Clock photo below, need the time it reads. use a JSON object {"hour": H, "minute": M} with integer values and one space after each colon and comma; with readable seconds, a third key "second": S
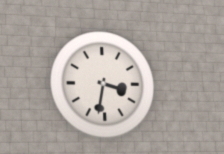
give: {"hour": 3, "minute": 32}
